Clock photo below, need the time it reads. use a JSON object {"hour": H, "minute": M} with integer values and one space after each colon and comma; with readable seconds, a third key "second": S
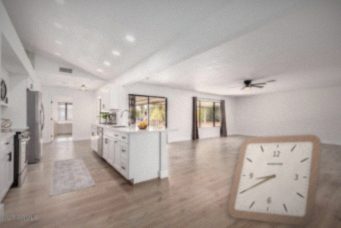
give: {"hour": 8, "minute": 40}
